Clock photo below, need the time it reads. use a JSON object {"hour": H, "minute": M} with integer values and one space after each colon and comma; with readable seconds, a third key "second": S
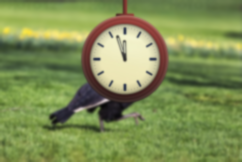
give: {"hour": 11, "minute": 57}
